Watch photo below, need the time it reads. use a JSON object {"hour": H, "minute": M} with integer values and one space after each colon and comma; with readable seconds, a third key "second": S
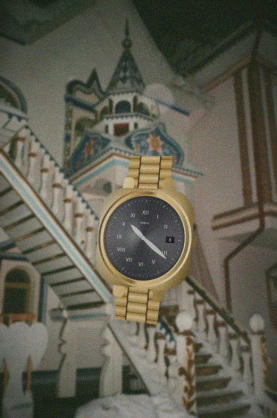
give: {"hour": 10, "minute": 21}
